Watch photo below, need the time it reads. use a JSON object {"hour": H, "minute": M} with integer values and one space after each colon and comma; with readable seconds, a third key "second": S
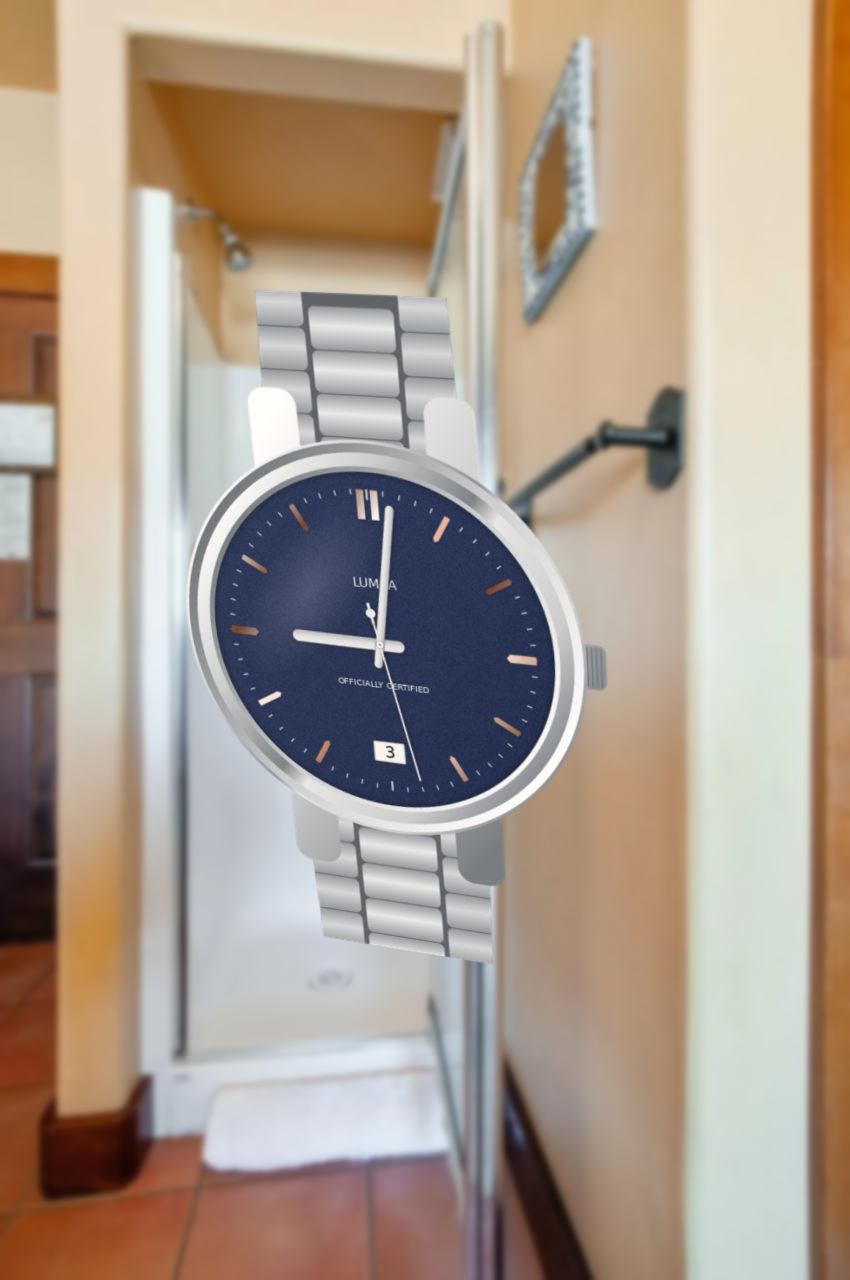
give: {"hour": 9, "minute": 1, "second": 28}
